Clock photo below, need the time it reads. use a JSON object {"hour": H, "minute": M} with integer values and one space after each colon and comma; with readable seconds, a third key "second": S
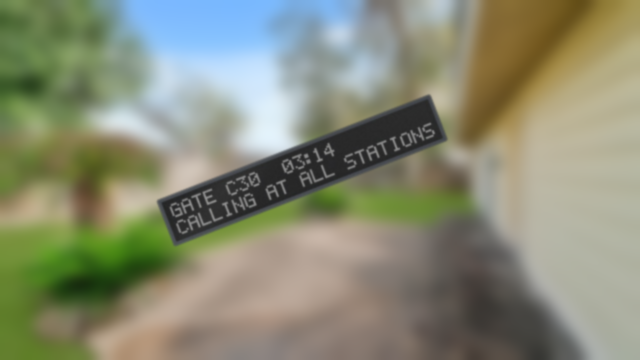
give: {"hour": 3, "minute": 14}
